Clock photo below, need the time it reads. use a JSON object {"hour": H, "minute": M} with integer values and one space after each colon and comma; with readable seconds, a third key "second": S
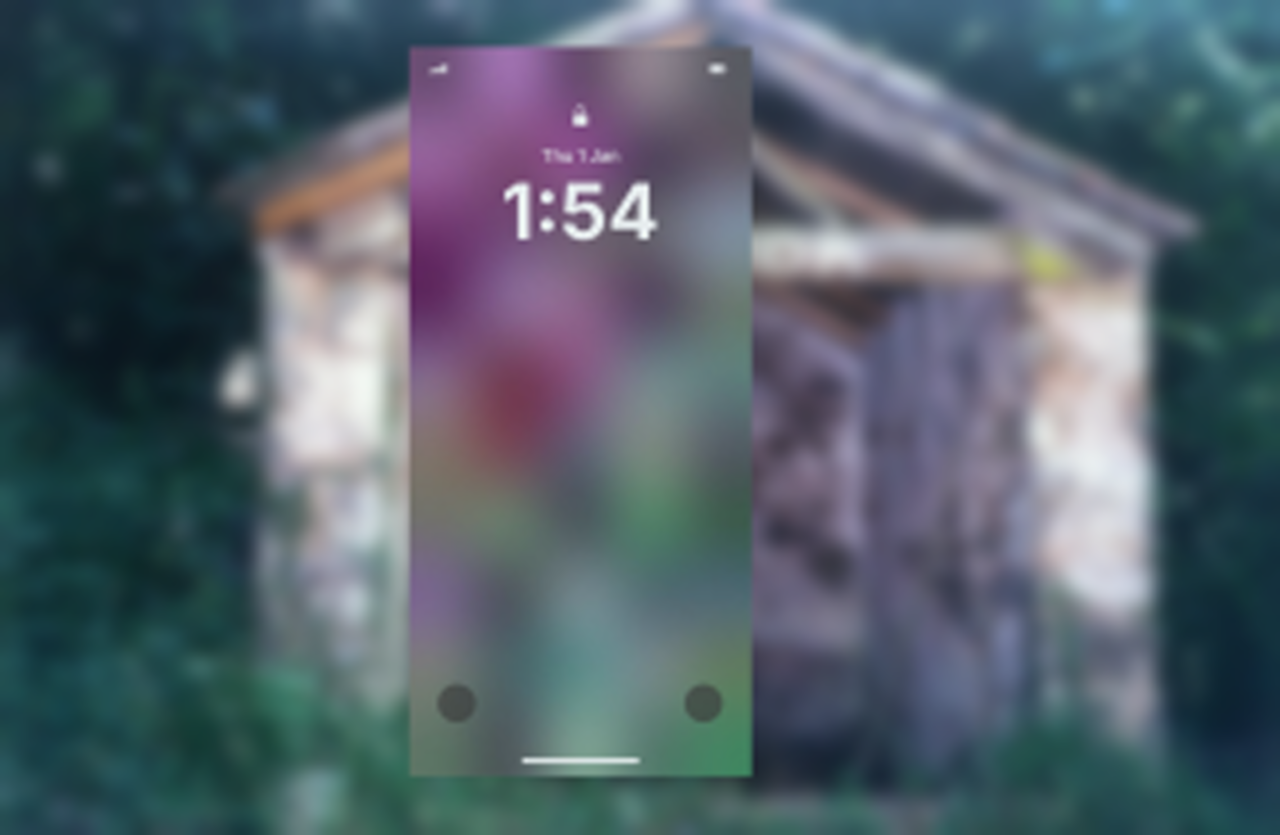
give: {"hour": 1, "minute": 54}
